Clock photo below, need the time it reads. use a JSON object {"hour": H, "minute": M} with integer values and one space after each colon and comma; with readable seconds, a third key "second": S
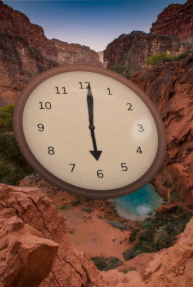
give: {"hour": 6, "minute": 1}
